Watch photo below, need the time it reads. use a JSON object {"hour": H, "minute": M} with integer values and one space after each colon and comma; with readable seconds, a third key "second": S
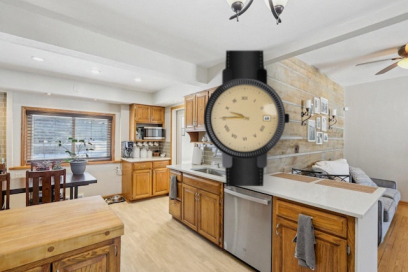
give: {"hour": 9, "minute": 45}
